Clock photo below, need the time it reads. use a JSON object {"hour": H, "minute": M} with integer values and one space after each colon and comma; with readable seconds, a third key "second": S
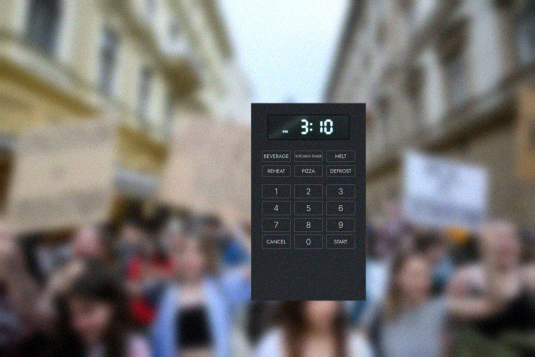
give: {"hour": 3, "minute": 10}
